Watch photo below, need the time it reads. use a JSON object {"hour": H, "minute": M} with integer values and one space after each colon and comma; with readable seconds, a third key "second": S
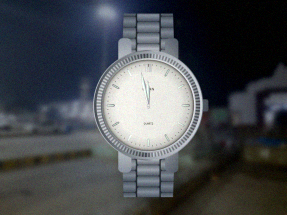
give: {"hour": 11, "minute": 58}
